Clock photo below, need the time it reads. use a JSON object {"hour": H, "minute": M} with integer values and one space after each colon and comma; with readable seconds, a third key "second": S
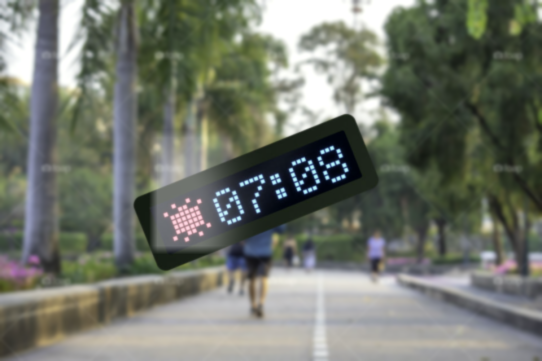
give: {"hour": 7, "minute": 8}
